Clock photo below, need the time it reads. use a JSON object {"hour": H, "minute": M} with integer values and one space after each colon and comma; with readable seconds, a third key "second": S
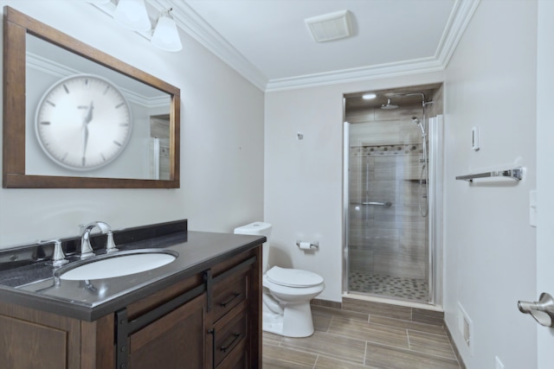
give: {"hour": 12, "minute": 30}
